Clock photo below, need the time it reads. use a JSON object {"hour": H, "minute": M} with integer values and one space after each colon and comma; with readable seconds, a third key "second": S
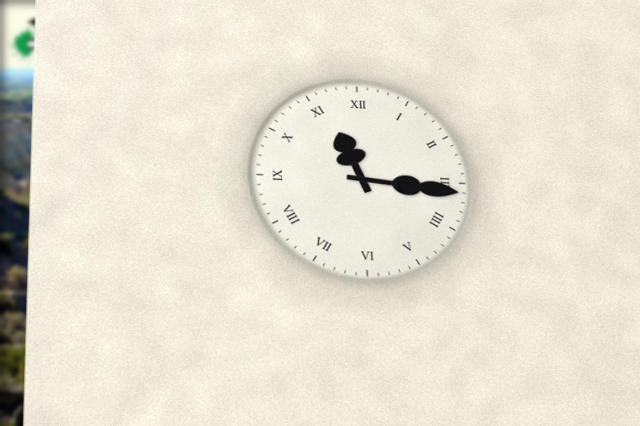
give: {"hour": 11, "minute": 16}
